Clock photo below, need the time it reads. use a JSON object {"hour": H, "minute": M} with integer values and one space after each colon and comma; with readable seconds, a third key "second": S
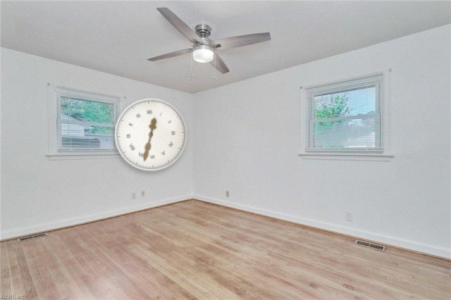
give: {"hour": 12, "minute": 33}
